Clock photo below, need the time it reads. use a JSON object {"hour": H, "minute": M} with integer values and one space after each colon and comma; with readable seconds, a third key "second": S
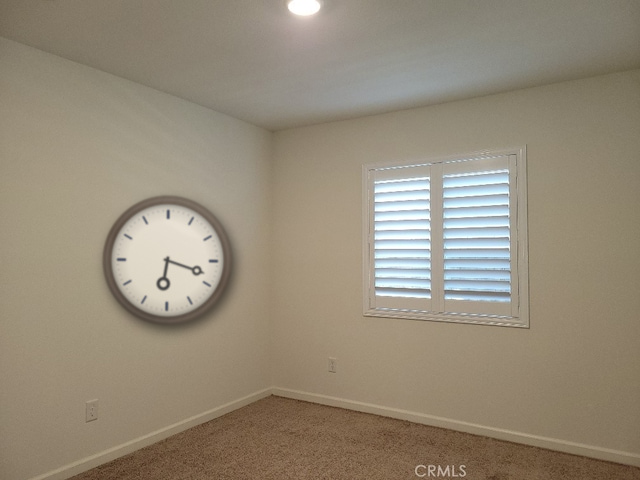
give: {"hour": 6, "minute": 18}
